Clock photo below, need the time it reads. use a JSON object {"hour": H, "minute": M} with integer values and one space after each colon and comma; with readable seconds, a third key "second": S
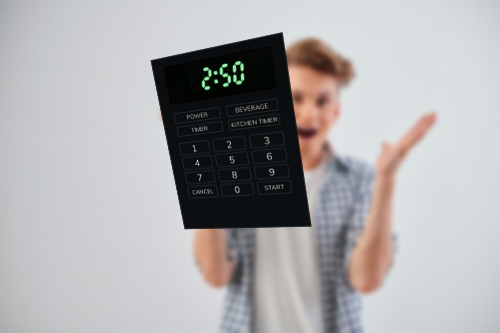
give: {"hour": 2, "minute": 50}
